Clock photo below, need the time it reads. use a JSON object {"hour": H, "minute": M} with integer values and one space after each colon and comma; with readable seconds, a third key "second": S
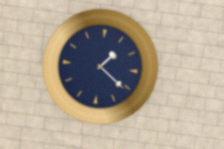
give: {"hour": 1, "minute": 21}
